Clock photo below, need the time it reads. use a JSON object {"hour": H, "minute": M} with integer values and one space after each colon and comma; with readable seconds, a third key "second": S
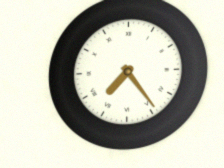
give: {"hour": 7, "minute": 24}
